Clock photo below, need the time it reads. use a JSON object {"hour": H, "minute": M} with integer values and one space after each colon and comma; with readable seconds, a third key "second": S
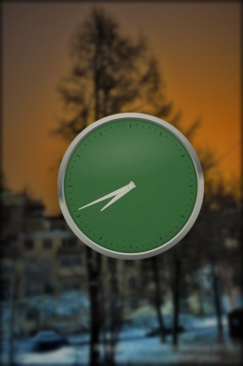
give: {"hour": 7, "minute": 41}
